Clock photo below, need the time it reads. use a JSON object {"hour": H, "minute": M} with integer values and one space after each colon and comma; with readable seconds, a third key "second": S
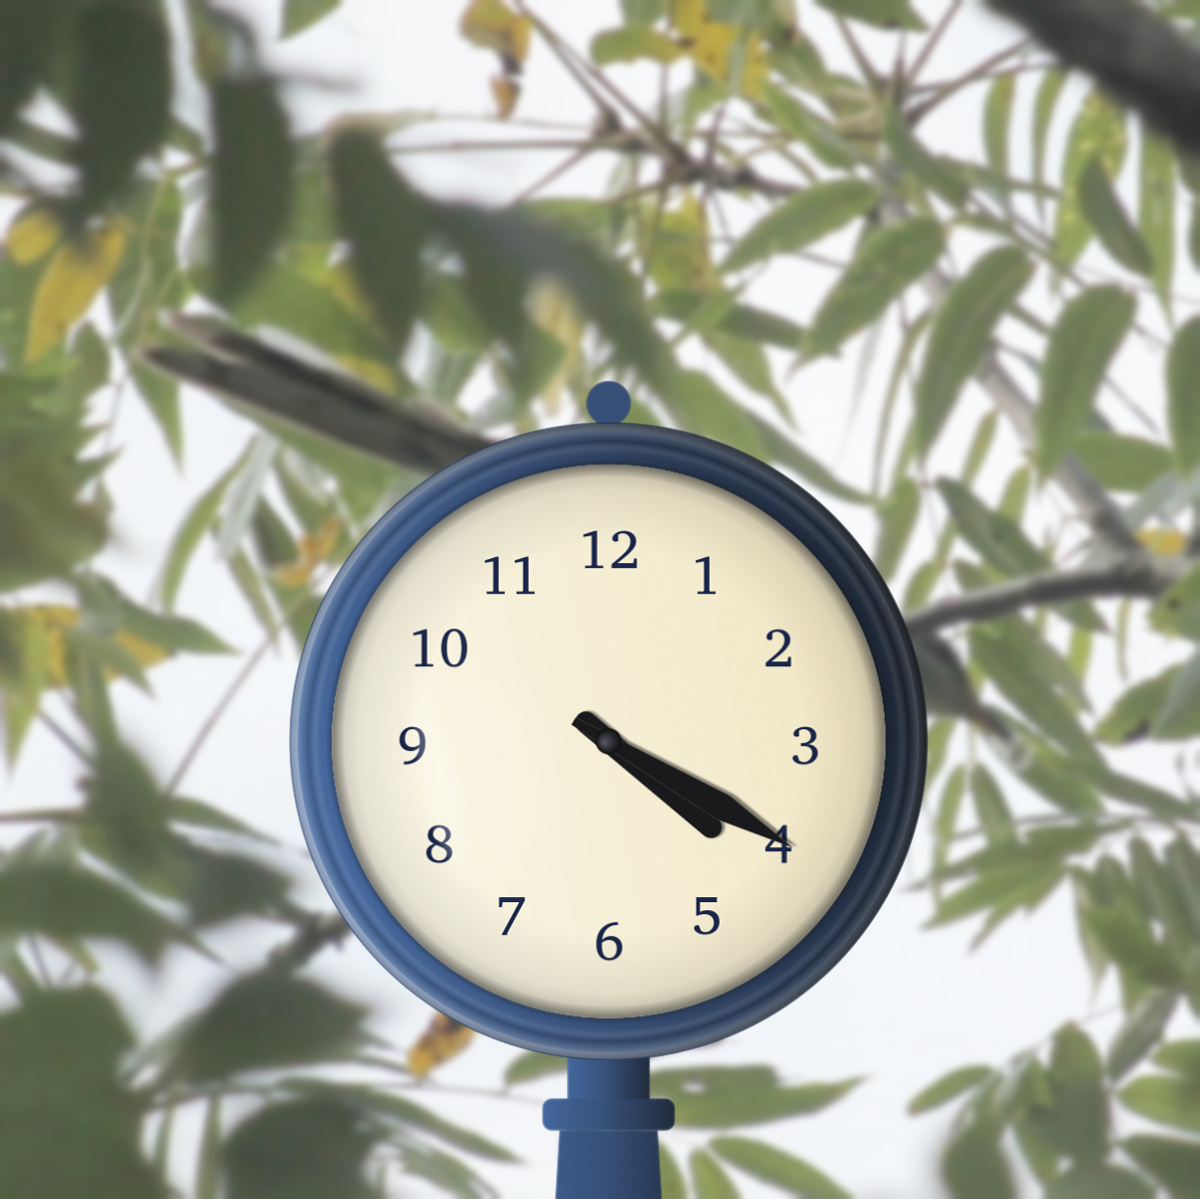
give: {"hour": 4, "minute": 20}
